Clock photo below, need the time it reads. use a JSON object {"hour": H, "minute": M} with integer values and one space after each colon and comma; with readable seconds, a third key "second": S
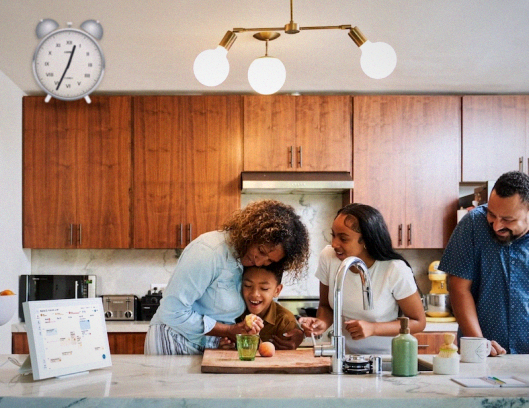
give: {"hour": 12, "minute": 34}
